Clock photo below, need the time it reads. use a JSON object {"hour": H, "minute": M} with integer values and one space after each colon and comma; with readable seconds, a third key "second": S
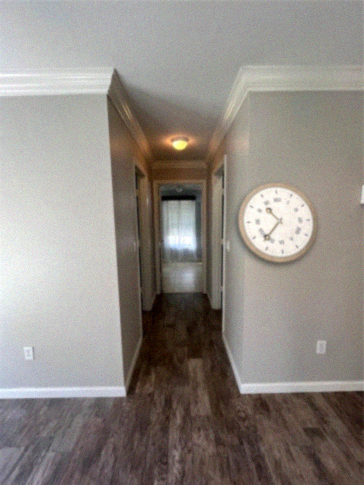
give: {"hour": 10, "minute": 37}
